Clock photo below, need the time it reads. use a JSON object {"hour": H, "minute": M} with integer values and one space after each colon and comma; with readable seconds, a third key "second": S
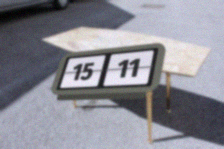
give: {"hour": 15, "minute": 11}
